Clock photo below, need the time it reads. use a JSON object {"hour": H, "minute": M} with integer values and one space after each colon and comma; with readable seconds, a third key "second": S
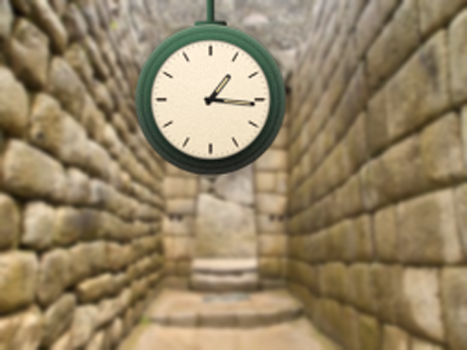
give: {"hour": 1, "minute": 16}
